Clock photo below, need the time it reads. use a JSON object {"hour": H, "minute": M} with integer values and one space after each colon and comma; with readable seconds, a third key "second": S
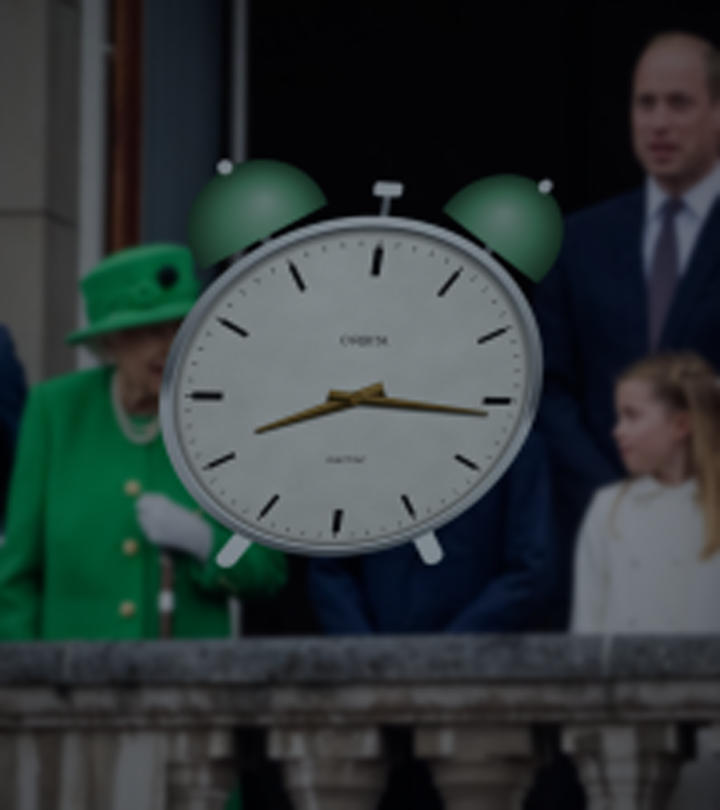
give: {"hour": 8, "minute": 16}
